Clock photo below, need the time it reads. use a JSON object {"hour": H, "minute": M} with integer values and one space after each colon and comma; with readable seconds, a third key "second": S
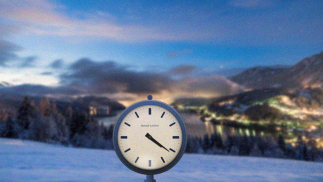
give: {"hour": 4, "minute": 21}
